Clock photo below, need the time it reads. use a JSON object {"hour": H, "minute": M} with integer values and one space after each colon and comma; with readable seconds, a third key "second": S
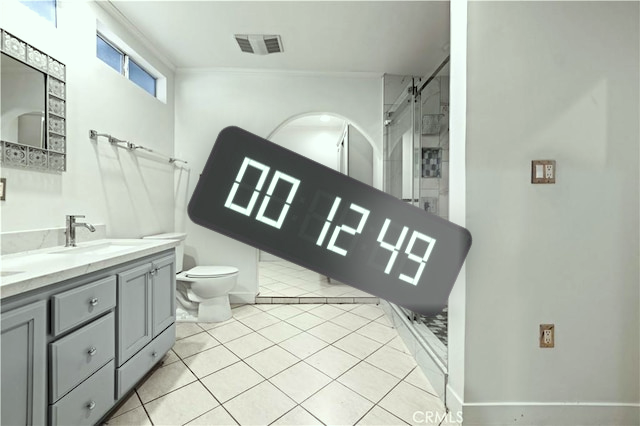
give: {"hour": 0, "minute": 12, "second": 49}
